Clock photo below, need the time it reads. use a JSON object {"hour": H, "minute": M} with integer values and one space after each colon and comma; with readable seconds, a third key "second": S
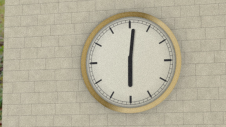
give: {"hour": 6, "minute": 1}
